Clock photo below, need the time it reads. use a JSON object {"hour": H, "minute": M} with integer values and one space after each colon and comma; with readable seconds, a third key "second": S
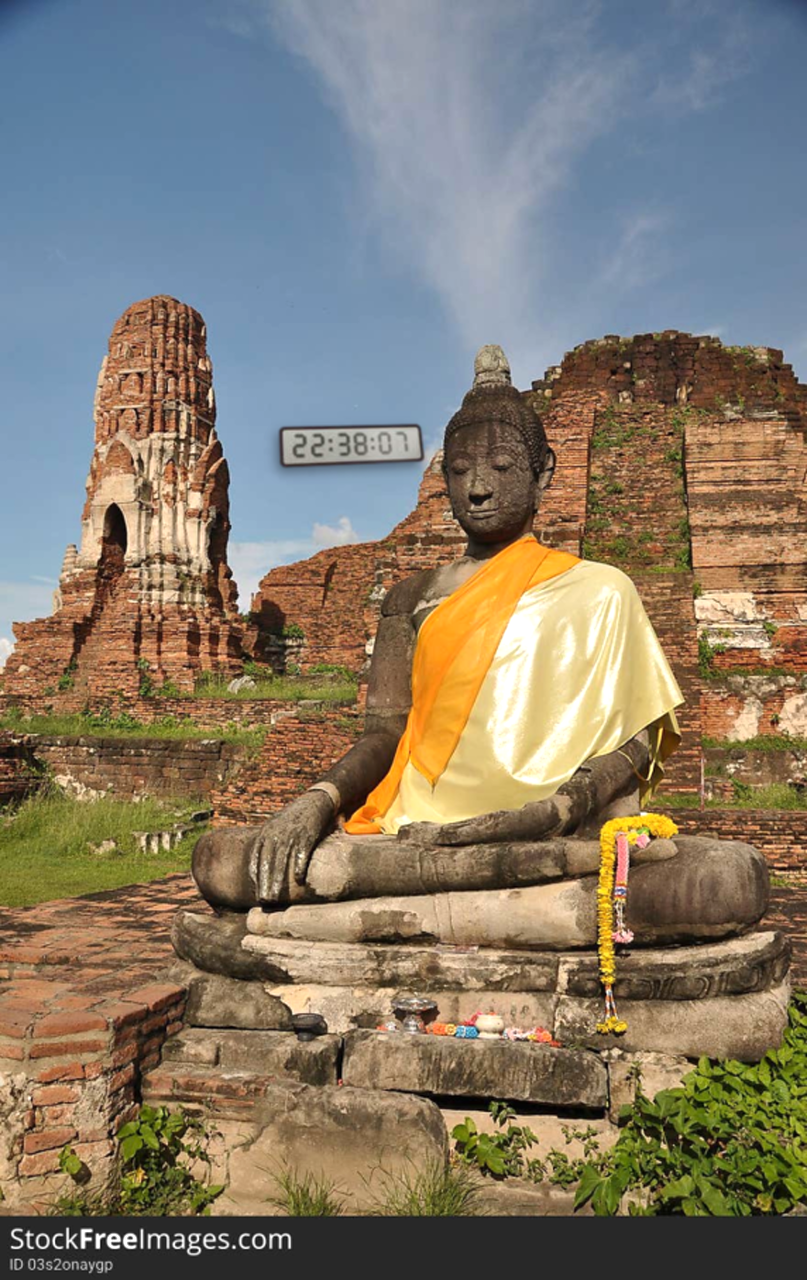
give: {"hour": 22, "minute": 38, "second": 7}
